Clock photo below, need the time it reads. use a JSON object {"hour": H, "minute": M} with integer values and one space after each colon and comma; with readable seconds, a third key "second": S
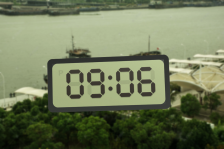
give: {"hour": 9, "minute": 6}
